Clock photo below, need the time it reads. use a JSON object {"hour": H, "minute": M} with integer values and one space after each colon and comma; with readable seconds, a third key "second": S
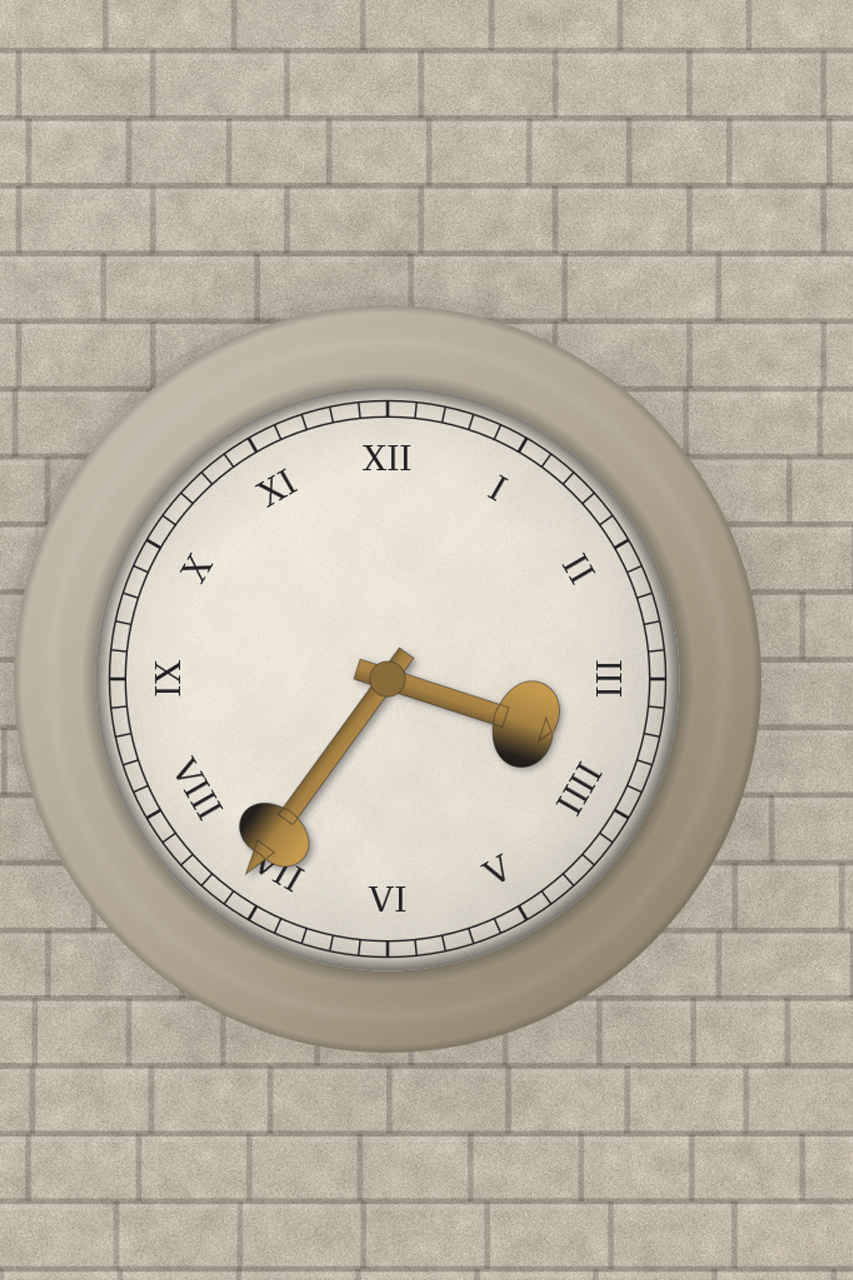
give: {"hour": 3, "minute": 36}
